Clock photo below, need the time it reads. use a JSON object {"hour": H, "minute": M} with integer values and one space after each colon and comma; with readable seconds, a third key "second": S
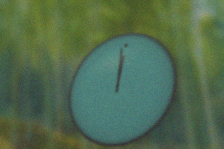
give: {"hour": 11, "minute": 59}
